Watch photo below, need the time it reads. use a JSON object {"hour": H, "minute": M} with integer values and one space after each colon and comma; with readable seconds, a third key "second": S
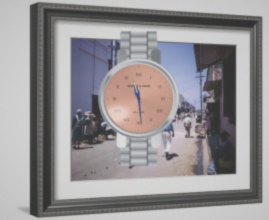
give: {"hour": 11, "minute": 29}
